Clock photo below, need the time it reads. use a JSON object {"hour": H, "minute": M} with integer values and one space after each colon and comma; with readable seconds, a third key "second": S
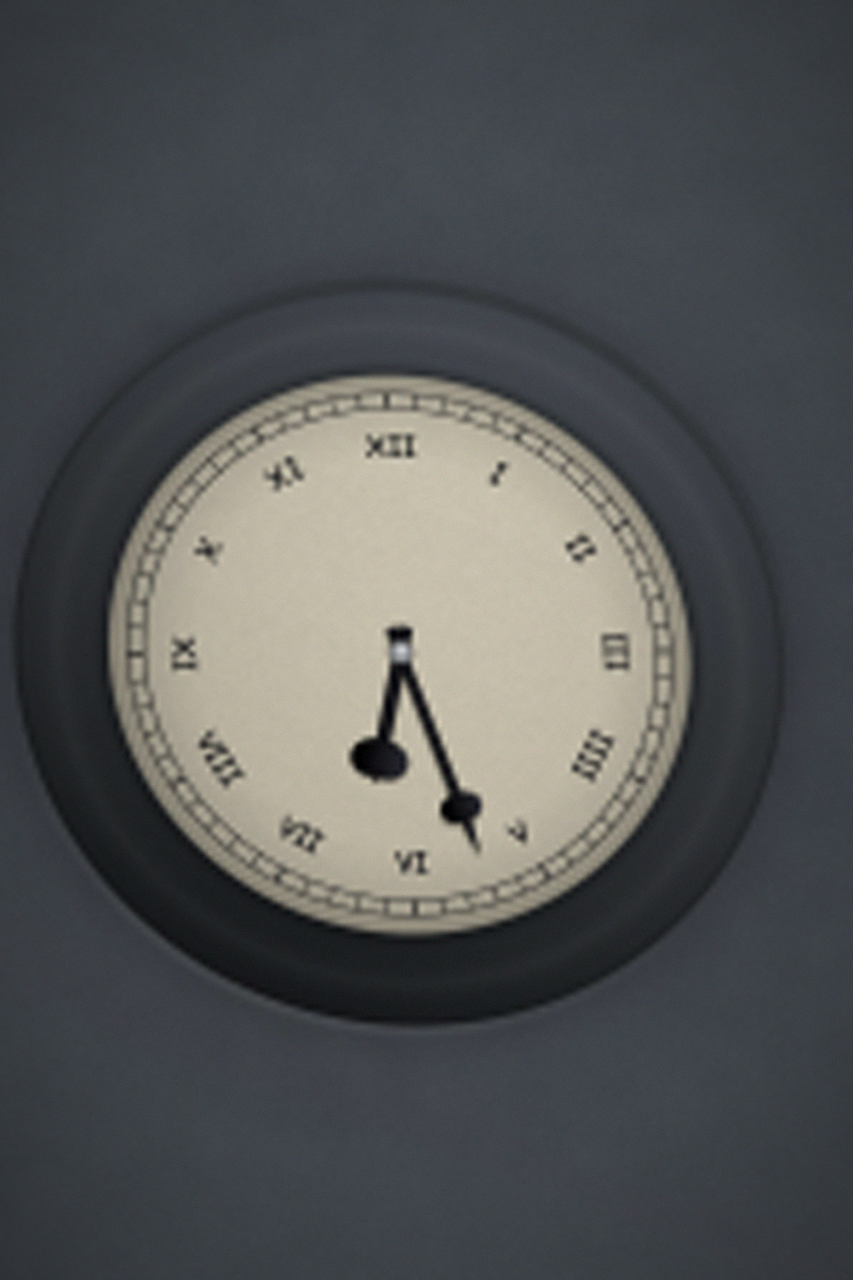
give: {"hour": 6, "minute": 27}
